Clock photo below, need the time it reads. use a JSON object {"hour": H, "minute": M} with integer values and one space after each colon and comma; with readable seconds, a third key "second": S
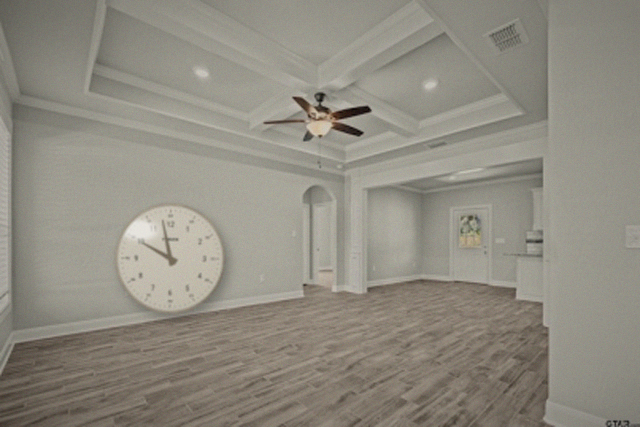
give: {"hour": 9, "minute": 58}
